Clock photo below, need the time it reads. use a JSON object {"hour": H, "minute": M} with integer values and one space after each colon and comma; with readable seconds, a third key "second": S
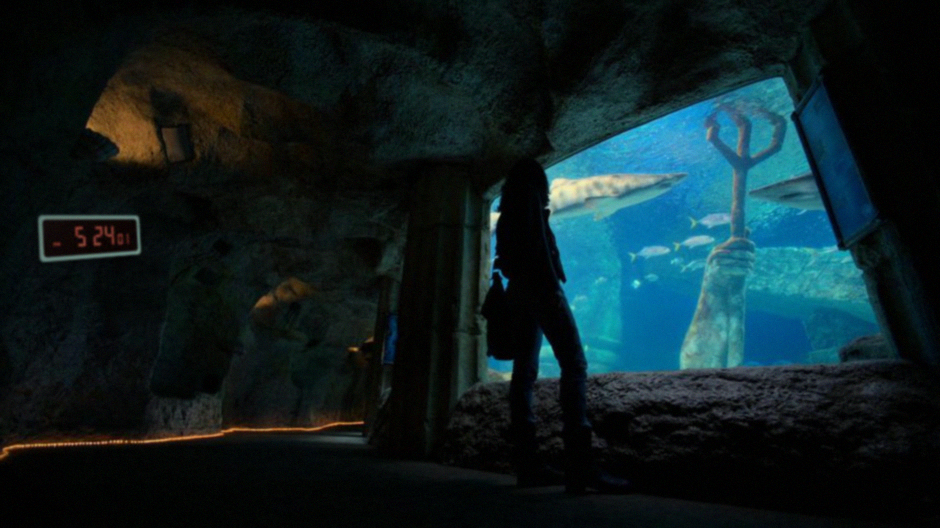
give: {"hour": 5, "minute": 24}
